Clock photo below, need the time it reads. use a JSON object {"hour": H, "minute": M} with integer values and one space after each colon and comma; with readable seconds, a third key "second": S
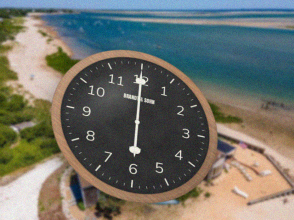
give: {"hour": 6, "minute": 0}
